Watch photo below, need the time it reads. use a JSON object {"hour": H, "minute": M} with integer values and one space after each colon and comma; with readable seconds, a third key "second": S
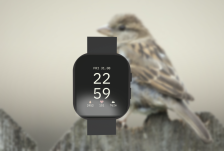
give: {"hour": 22, "minute": 59}
